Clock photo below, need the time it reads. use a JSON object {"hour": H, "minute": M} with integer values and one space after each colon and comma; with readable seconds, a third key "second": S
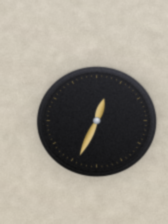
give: {"hour": 12, "minute": 34}
